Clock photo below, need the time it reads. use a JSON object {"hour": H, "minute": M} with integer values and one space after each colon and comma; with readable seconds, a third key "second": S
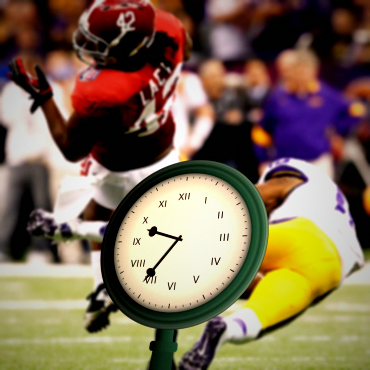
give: {"hour": 9, "minute": 36}
